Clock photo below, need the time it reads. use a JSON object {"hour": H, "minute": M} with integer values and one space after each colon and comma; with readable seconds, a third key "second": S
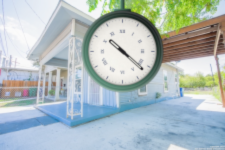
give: {"hour": 10, "minute": 22}
